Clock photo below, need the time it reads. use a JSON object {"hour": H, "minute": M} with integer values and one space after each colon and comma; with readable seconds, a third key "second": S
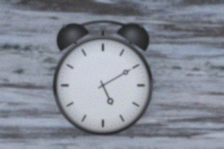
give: {"hour": 5, "minute": 10}
